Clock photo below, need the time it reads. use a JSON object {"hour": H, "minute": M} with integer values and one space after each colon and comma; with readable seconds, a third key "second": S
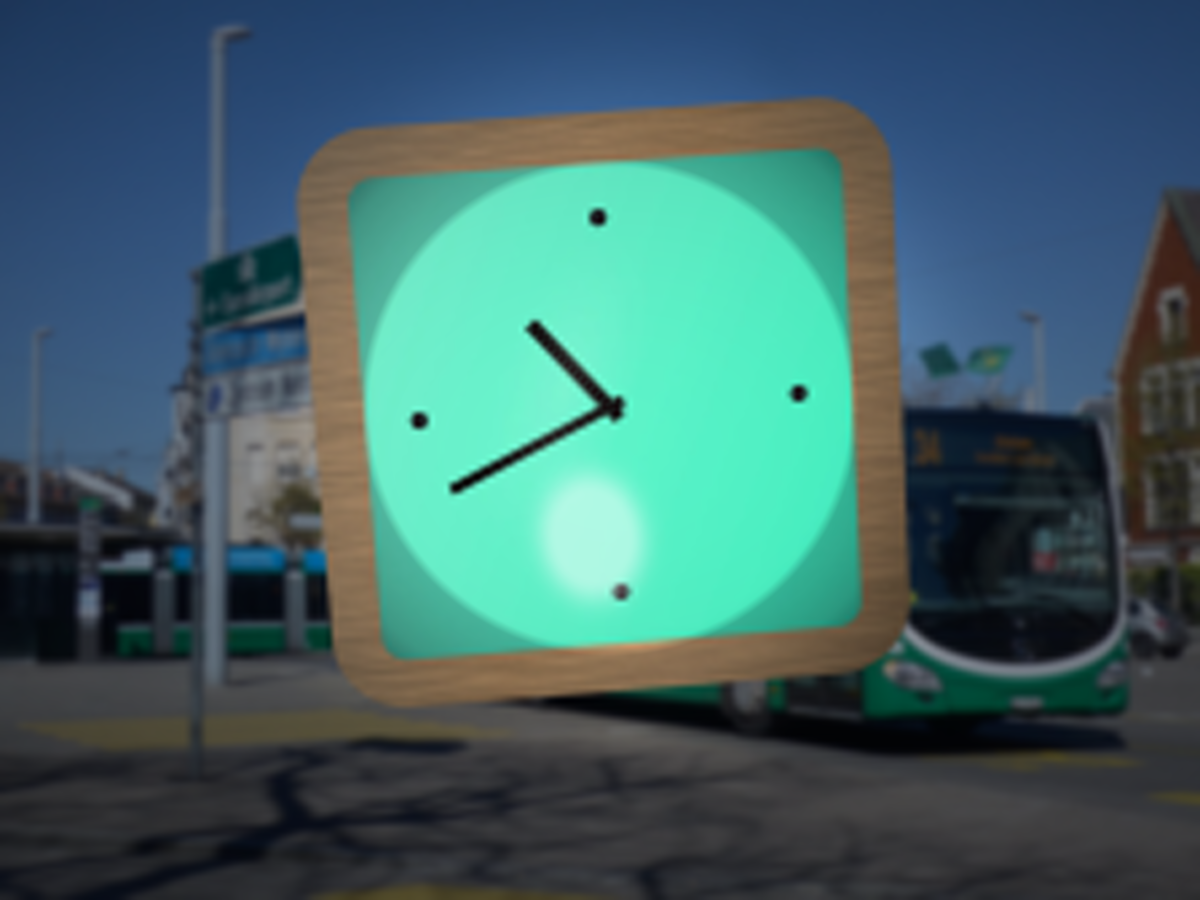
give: {"hour": 10, "minute": 41}
